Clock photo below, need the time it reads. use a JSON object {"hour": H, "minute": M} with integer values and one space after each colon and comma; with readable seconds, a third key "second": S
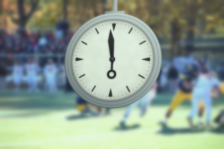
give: {"hour": 5, "minute": 59}
